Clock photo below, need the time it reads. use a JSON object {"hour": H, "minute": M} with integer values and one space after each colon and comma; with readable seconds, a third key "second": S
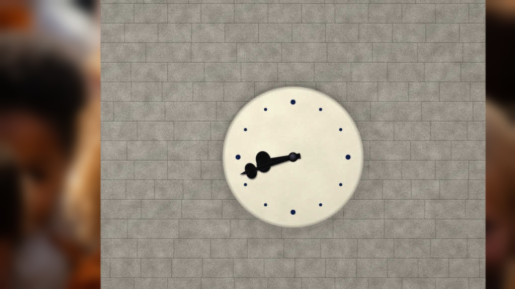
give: {"hour": 8, "minute": 42}
